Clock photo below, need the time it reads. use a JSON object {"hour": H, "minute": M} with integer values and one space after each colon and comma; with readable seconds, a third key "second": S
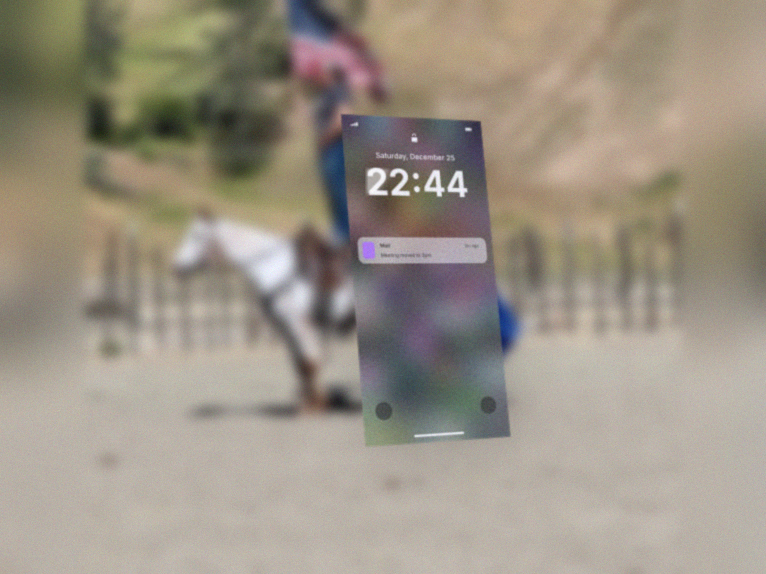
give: {"hour": 22, "minute": 44}
